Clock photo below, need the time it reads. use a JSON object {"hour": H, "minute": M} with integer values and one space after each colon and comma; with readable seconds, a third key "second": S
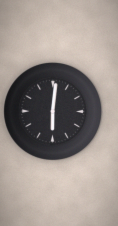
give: {"hour": 6, "minute": 1}
